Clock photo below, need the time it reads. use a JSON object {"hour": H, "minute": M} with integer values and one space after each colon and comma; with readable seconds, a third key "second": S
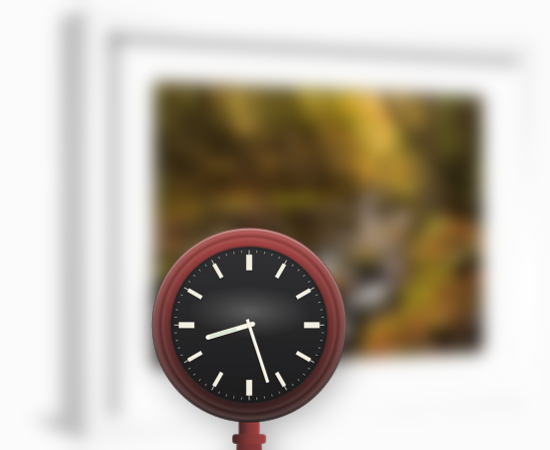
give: {"hour": 8, "minute": 27}
